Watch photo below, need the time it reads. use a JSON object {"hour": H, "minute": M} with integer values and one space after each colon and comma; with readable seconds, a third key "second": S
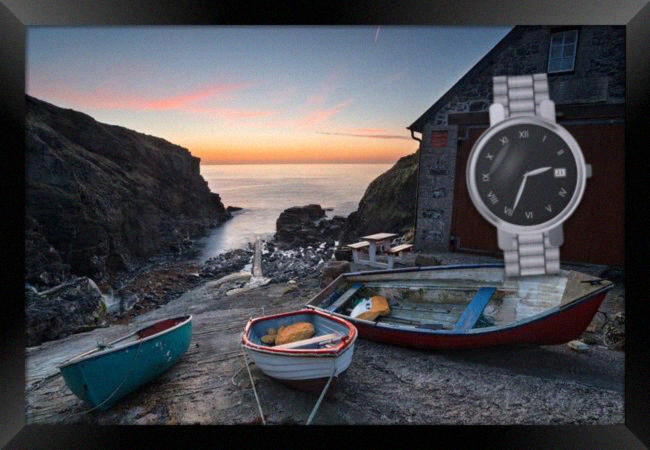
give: {"hour": 2, "minute": 34}
